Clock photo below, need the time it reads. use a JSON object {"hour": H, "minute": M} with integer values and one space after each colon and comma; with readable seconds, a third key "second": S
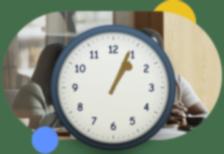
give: {"hour": 1, "minute": 4}
